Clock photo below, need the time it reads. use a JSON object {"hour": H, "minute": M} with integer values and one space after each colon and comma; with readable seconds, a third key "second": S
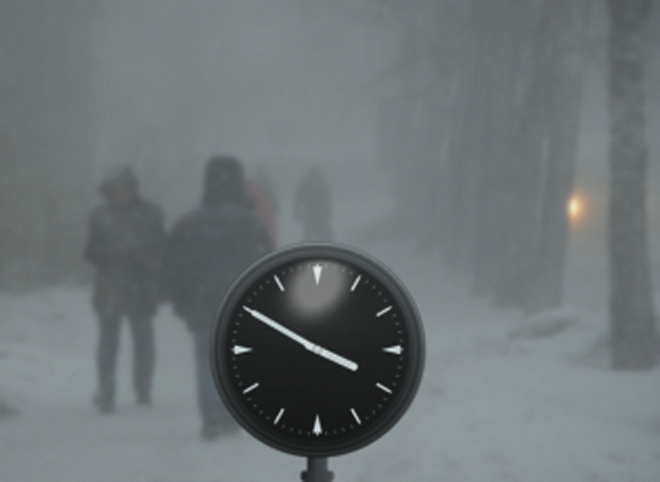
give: {"hour": 3, "minute": 50}
